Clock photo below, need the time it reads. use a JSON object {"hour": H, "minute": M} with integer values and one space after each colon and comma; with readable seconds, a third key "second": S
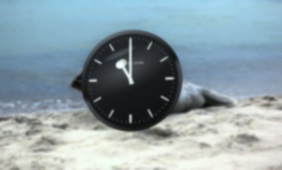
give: {"hour": 11, "minute": 0}
